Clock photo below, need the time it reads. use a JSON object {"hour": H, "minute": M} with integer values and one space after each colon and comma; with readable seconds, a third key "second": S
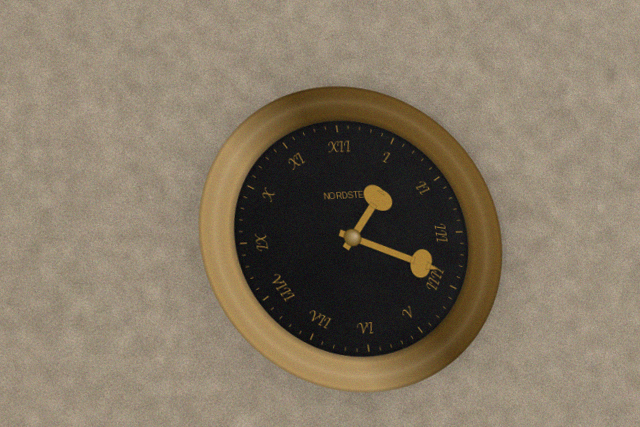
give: {"hour": 1, "minute": 19}
